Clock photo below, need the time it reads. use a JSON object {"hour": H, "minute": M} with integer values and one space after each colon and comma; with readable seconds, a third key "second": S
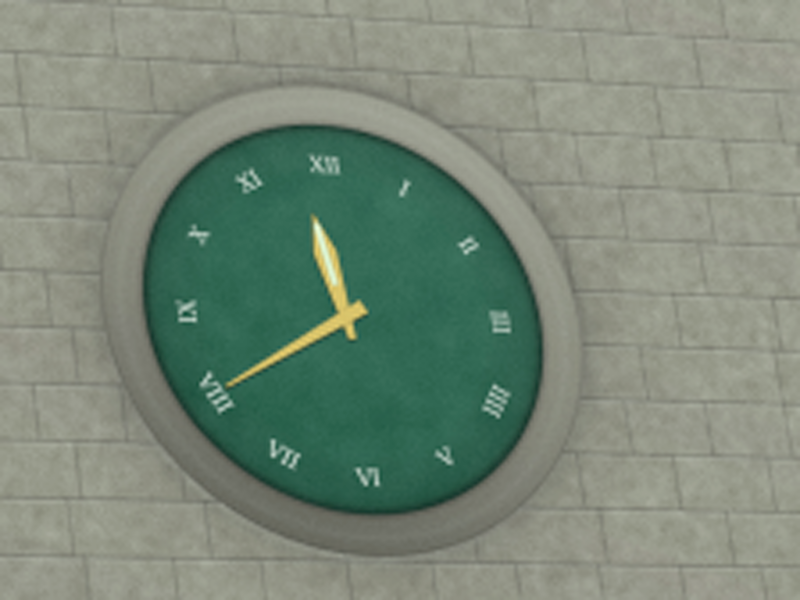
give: {"hour": 11, "minute": 40}
